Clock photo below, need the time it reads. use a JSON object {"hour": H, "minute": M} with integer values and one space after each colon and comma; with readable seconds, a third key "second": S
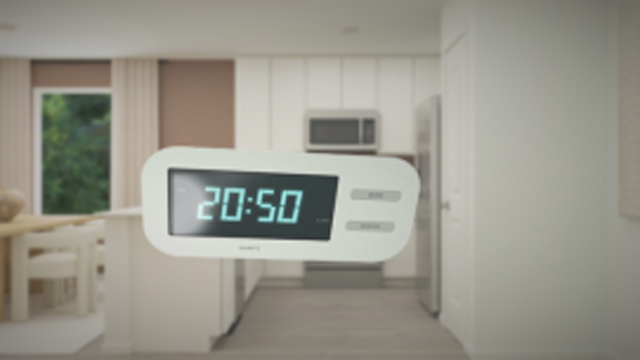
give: {"hour": 20, "minute": 50}
